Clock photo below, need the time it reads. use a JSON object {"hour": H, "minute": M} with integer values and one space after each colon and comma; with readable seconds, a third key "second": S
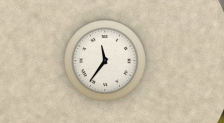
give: {"hour": 11, "minute": 36}
